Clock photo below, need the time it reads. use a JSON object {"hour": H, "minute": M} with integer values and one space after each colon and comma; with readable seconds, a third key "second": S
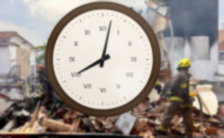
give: {"hour": 8, "minute": 2}
